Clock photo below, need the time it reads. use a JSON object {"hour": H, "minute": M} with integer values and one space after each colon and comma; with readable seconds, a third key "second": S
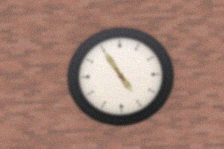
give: {"hour": 4, "minute": 55}
